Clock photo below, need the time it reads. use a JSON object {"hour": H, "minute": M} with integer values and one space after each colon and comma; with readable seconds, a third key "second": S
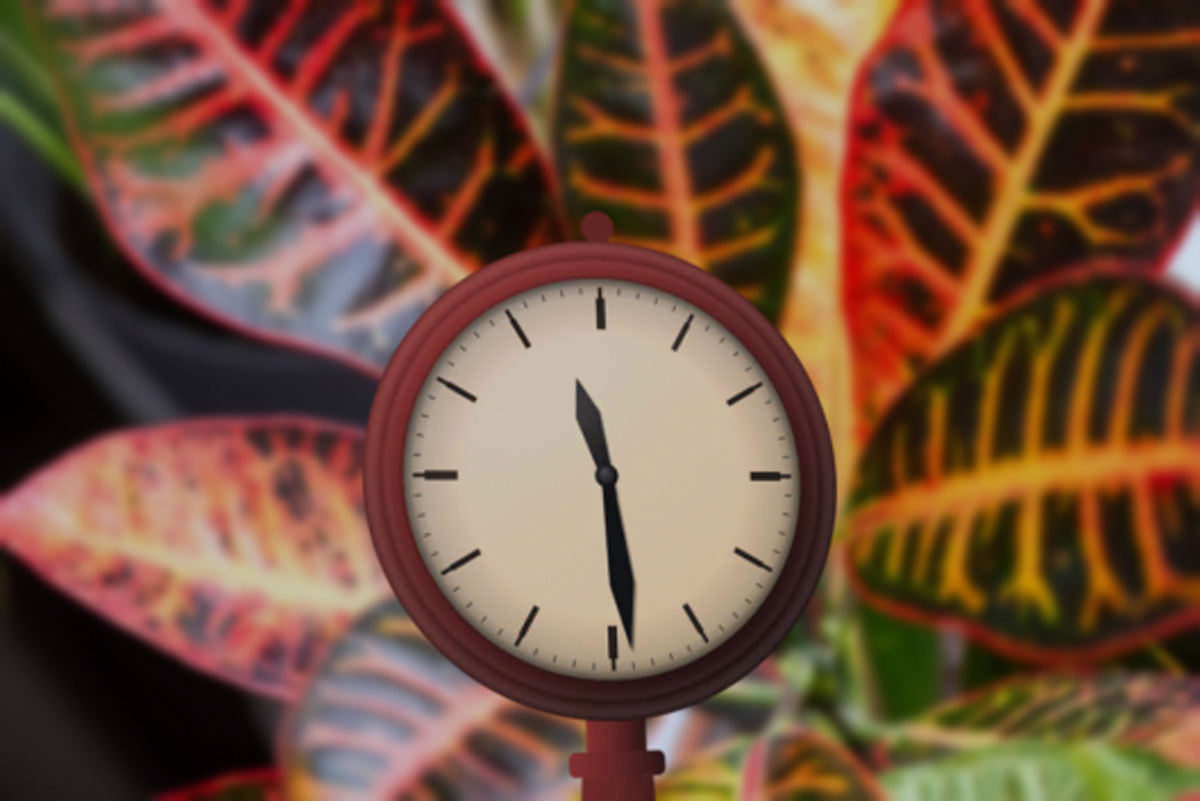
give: {"hour": 11, "minute": 29}
